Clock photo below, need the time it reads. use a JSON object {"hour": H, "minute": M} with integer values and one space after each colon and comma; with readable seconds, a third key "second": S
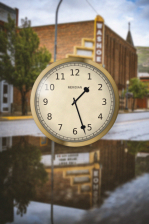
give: {"hour": 1, "minute": 27}
